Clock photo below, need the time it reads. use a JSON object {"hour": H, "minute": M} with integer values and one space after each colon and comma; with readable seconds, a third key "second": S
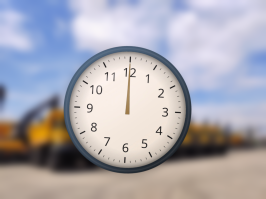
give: {"hour": 12, "minute": 0}
